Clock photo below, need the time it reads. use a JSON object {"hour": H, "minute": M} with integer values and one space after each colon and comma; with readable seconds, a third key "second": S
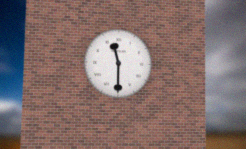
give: {"hour": 11, "minute": 30}
